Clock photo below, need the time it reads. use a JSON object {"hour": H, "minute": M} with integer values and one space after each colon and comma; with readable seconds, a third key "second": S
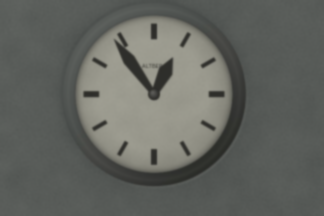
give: {"hour": 12, "minute": 54}
